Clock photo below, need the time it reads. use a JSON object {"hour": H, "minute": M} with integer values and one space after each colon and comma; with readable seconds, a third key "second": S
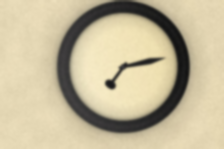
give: {"hour": 7, "minute": 13}
